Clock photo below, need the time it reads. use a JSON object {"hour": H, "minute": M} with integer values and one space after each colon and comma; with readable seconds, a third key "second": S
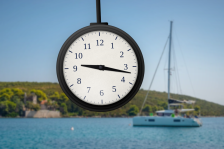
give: {"hour": 9, "minute": 17}
